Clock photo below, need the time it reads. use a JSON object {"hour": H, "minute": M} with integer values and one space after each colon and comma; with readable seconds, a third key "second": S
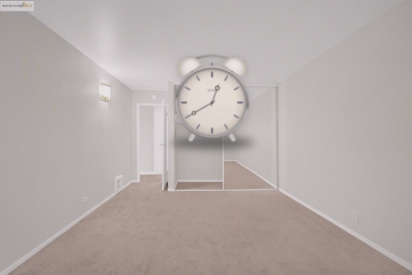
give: {"hour": 12, "minute": 40}
